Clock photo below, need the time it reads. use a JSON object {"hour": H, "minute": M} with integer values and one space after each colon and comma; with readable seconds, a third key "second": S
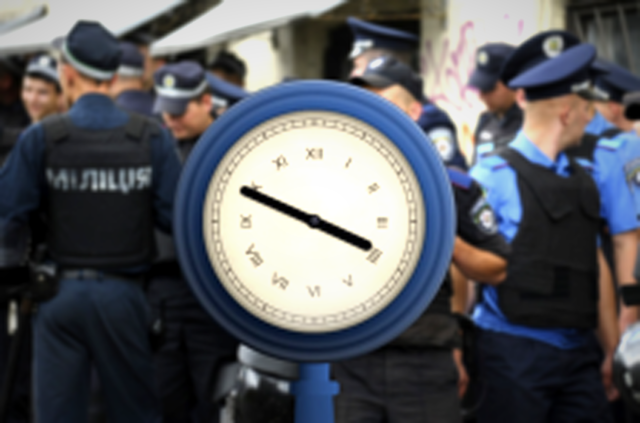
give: {"hour": 3, "minute": 49}
